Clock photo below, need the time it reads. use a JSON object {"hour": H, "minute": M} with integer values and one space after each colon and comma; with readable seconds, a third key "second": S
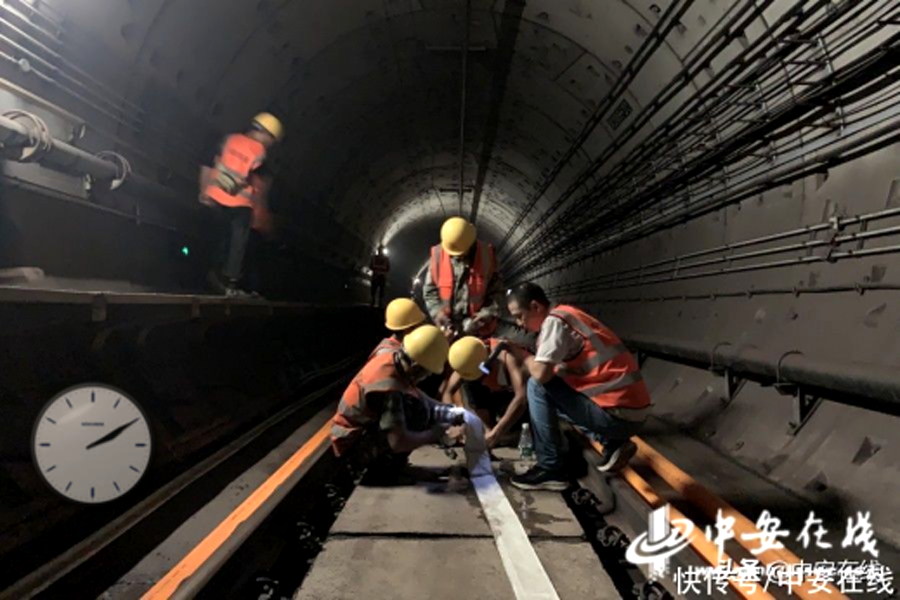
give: {"hour": 2, "minute": 10}
